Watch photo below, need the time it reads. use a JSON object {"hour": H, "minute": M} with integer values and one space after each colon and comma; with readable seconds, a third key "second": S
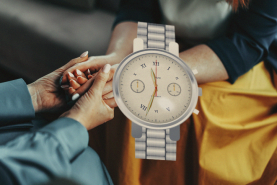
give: {"hour": 11, "minute": 33}
